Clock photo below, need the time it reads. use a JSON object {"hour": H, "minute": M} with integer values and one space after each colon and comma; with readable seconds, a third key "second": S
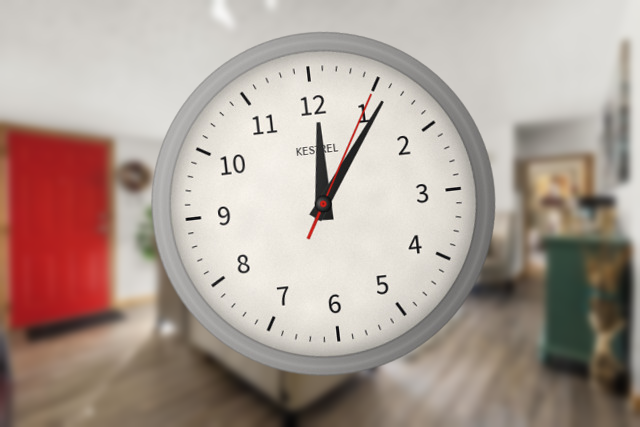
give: {"hour": 12, "minute": 6, "second": 5}
